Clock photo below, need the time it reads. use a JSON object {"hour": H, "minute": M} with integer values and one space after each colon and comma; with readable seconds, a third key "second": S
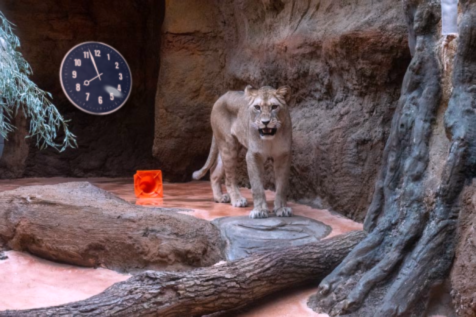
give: {"hour": 7, "minute": 57}
